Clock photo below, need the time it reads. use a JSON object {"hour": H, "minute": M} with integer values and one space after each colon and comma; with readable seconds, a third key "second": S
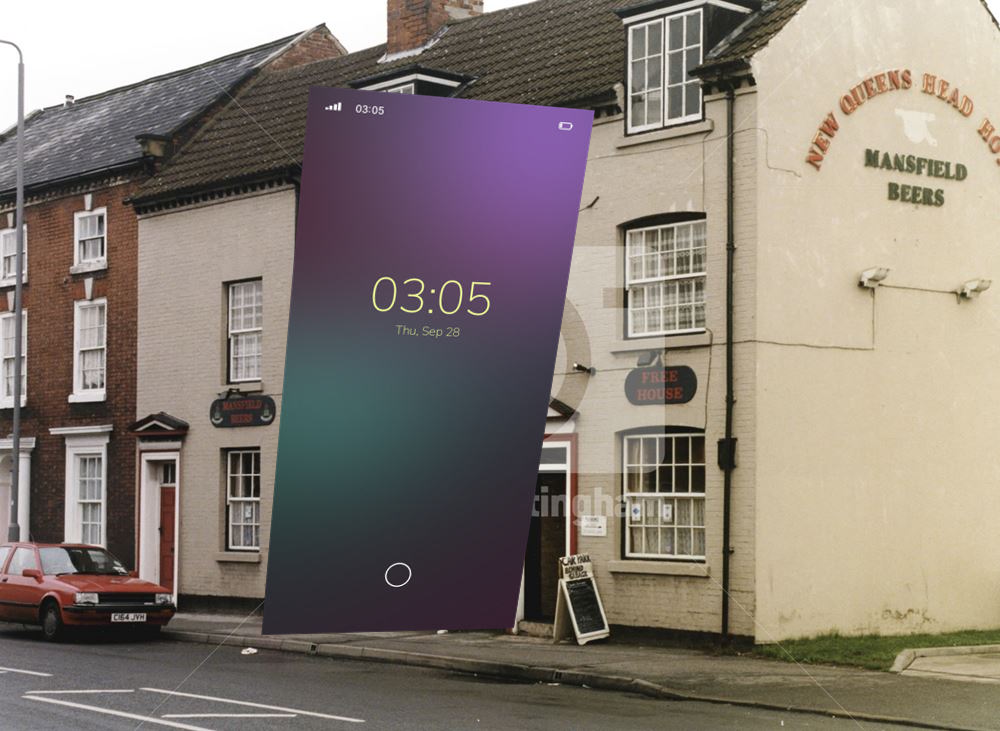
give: {"hour": 3, "minute": 5}
